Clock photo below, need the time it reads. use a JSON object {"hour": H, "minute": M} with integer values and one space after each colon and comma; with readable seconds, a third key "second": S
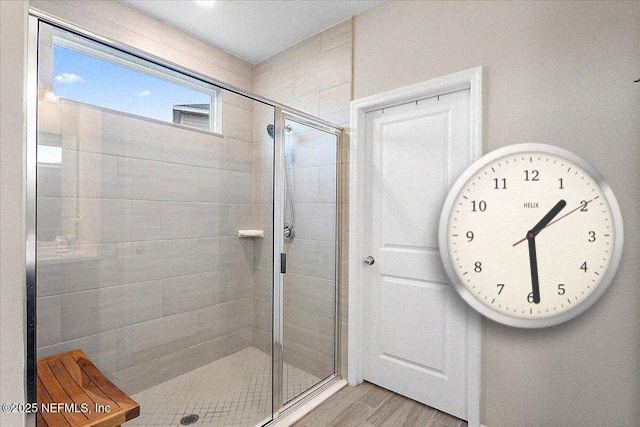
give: {"hour": 1, "minute": 29, "second": 10}
